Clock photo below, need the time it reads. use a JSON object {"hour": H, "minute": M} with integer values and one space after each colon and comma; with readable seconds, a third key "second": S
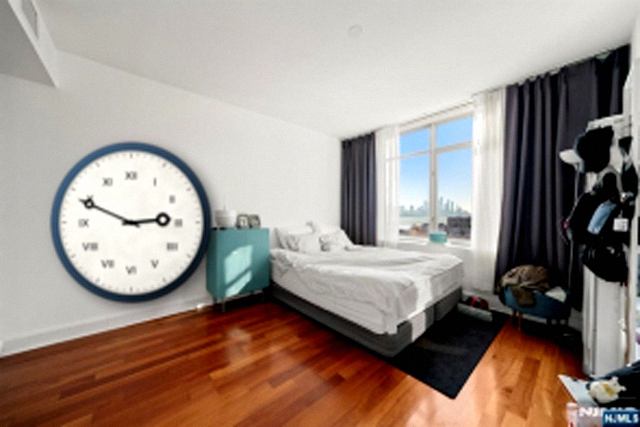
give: {"hour": 2, "minute": 49}
